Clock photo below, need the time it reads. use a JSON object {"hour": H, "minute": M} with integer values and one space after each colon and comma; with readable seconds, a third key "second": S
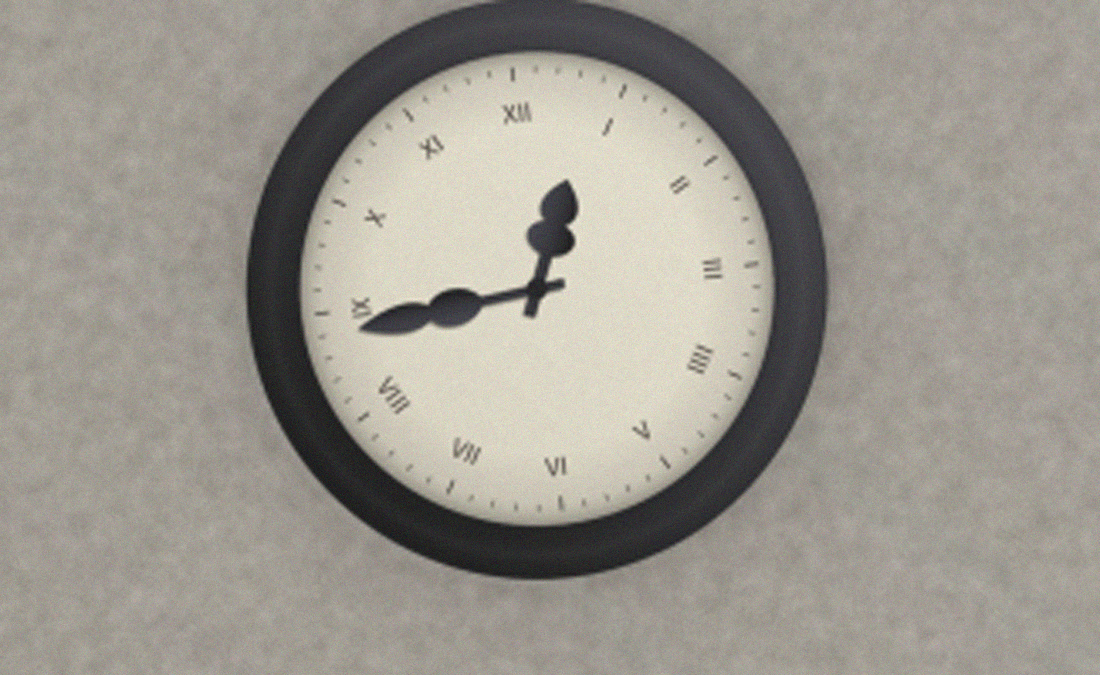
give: {"hour": 12, "minute": 44}
